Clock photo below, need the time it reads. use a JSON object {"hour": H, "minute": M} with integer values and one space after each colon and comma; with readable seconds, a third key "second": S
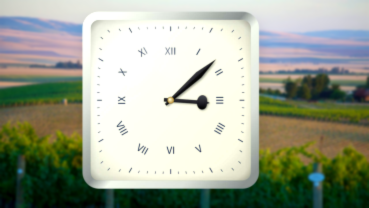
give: {"hour": 3, "minute": 8}
